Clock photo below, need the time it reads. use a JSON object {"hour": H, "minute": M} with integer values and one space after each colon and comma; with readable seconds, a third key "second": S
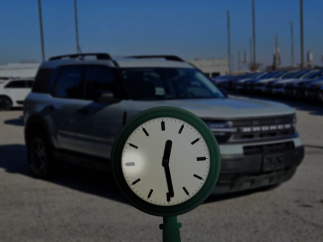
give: {"hour": 12, "minute": 29}
